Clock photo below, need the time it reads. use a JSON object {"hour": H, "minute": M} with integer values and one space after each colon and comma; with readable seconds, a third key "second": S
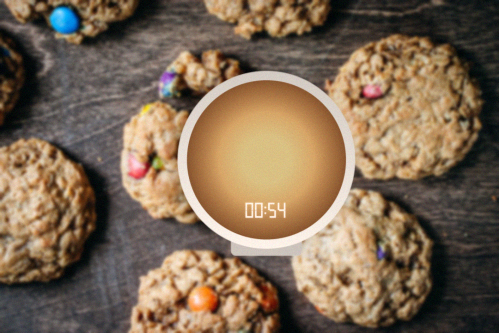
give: {"hour": 0, "minute": 54}
